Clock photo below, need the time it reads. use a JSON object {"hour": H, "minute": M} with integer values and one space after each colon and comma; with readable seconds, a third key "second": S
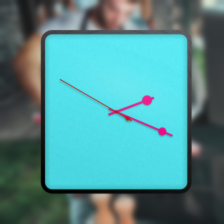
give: {"hour": 2, "minute": 18, "second": 50}
